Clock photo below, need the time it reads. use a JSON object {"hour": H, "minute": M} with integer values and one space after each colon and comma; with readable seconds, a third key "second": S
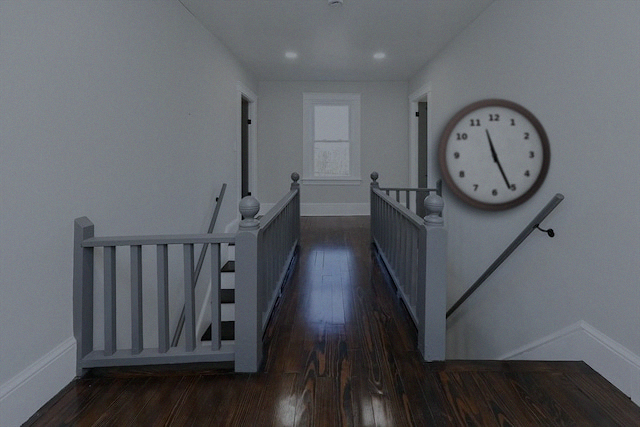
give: {"hour": 11, "minute": 26}
